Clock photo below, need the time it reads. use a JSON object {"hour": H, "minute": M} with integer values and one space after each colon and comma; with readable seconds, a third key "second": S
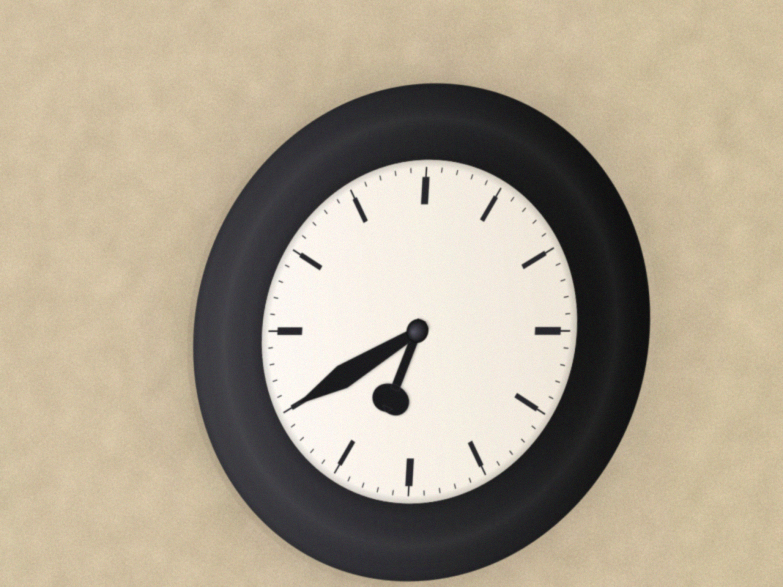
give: {"hour": 6, "minute": 40}
